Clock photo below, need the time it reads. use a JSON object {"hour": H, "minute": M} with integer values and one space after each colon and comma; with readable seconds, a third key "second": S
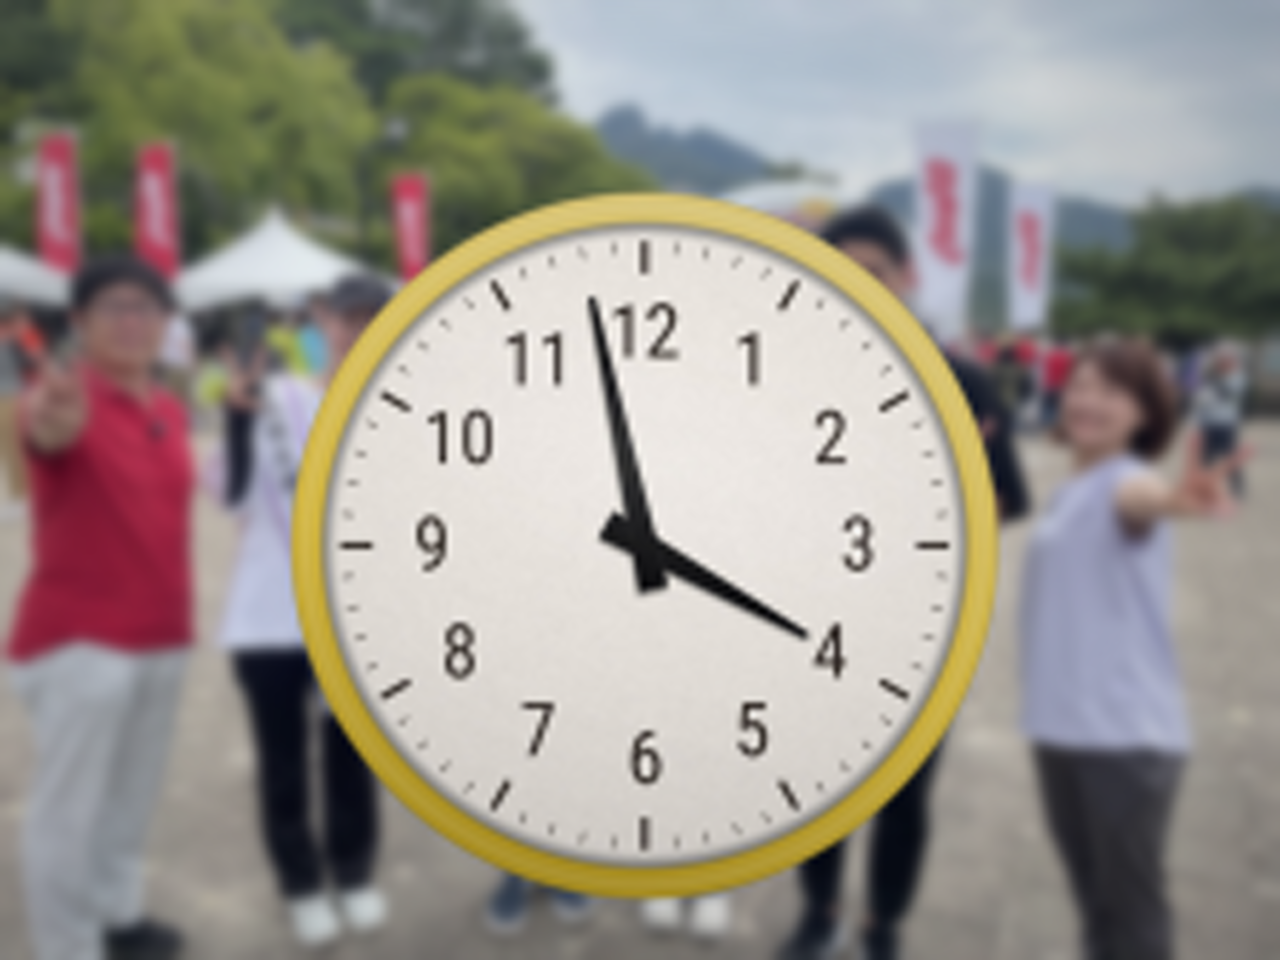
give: {"hour": 3, "minute": 58}
